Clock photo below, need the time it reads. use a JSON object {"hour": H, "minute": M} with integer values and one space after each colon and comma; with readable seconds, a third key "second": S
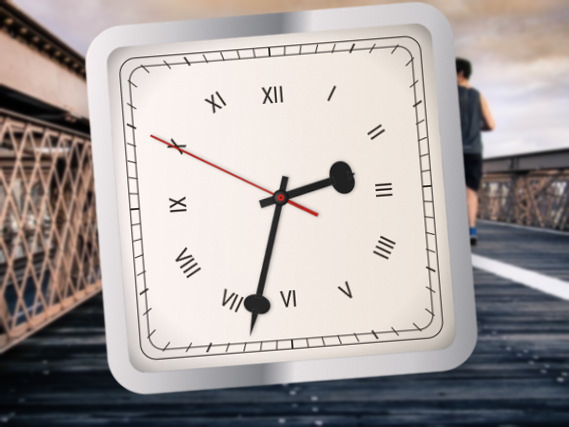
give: {"hour": 2, "minute": 32, "second": 50}
